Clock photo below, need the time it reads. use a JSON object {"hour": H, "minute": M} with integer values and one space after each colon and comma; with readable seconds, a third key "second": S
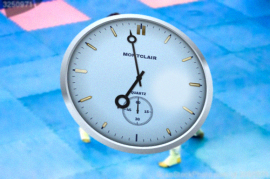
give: {"hour": 6, "minute": 58}
